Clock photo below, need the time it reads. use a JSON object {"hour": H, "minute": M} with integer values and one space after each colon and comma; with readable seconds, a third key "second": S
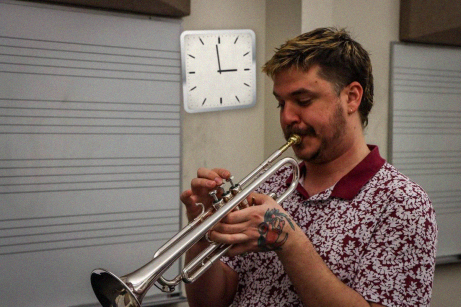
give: {"hour": 2, "minute": 59}
